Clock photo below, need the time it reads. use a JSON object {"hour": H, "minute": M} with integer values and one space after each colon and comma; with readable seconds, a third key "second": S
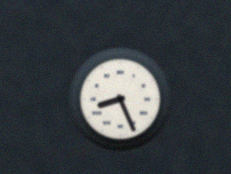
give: {"hour": 8, "minute": 26}
